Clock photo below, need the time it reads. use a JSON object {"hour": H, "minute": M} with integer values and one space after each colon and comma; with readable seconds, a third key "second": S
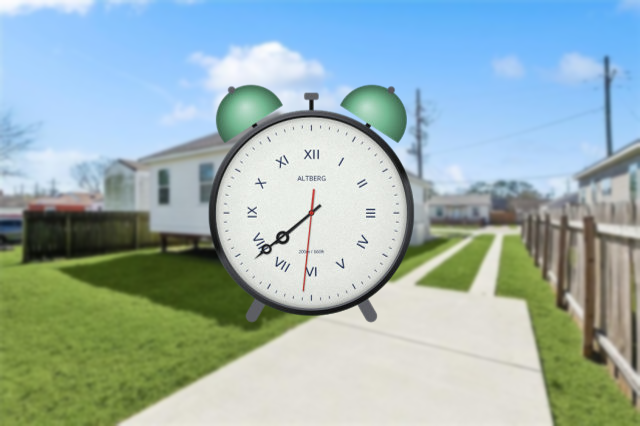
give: {"hour": 7, "minute": 38, "second": 31}
